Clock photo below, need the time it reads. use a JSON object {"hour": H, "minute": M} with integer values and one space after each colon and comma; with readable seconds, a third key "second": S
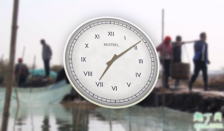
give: {"hour": 7, "minute": 9}
